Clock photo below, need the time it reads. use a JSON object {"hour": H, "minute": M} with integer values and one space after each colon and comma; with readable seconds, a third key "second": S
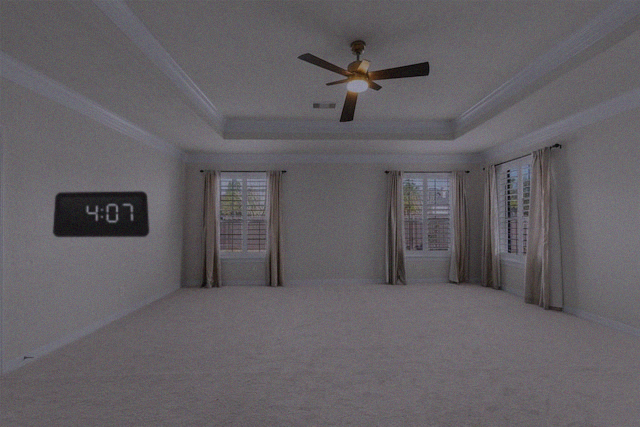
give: {"hour": 4, "minute": 7}
